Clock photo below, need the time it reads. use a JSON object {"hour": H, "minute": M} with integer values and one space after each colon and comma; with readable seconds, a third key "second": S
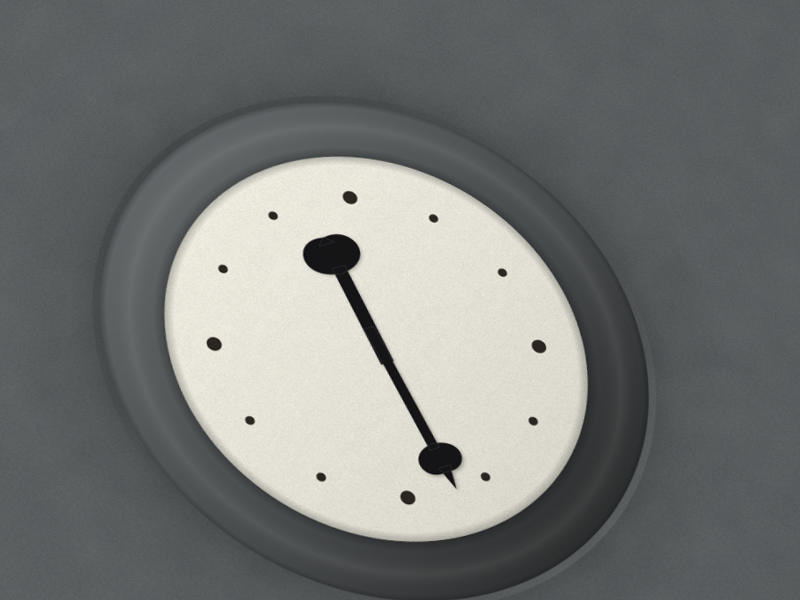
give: {"hour": 11, "minute": 27}
